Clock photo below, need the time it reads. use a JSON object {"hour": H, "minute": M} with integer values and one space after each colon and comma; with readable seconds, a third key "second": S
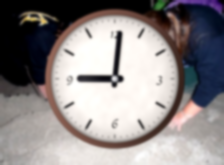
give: {"hour": 9, "minute": 1}
